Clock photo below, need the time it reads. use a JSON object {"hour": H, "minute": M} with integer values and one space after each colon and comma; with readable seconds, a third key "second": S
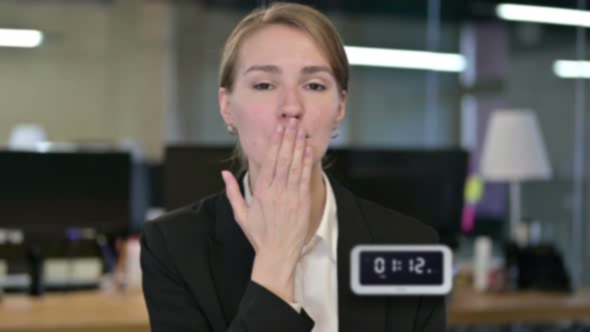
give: {"hour": 1, "minute": 12}
